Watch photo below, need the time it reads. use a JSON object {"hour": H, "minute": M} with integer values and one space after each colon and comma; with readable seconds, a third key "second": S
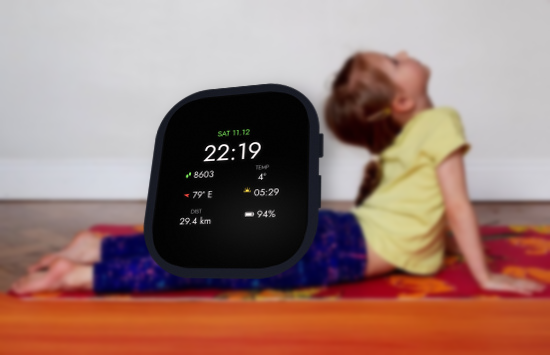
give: {"hour": 22, "minute": 19}
